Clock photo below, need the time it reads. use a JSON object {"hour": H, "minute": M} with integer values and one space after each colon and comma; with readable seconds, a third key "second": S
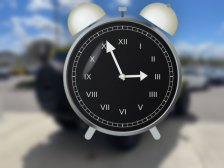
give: {"hour": 2, "minute": 56}
